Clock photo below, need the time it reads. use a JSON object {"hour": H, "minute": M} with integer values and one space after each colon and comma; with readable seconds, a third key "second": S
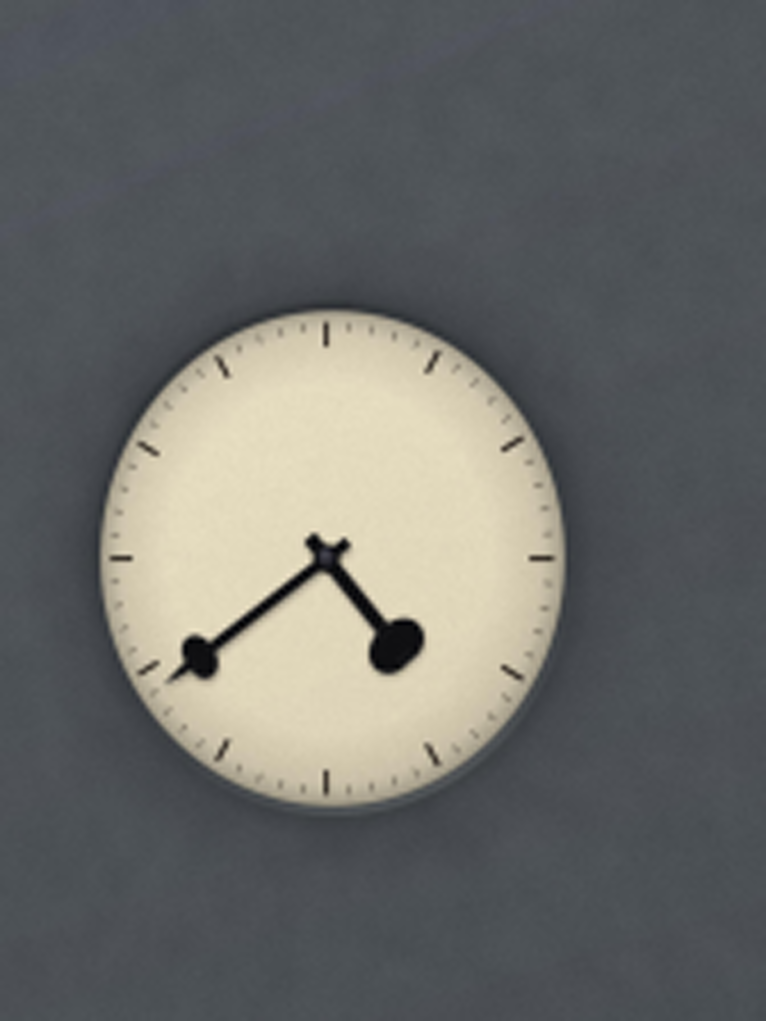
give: {"hour": 4, "minute": 39}
